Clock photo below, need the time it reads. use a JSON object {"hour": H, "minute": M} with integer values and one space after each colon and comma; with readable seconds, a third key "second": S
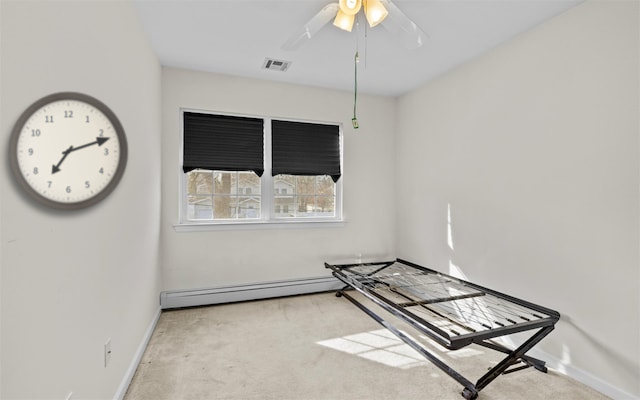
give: {"hour": 7, "minute": 12}
